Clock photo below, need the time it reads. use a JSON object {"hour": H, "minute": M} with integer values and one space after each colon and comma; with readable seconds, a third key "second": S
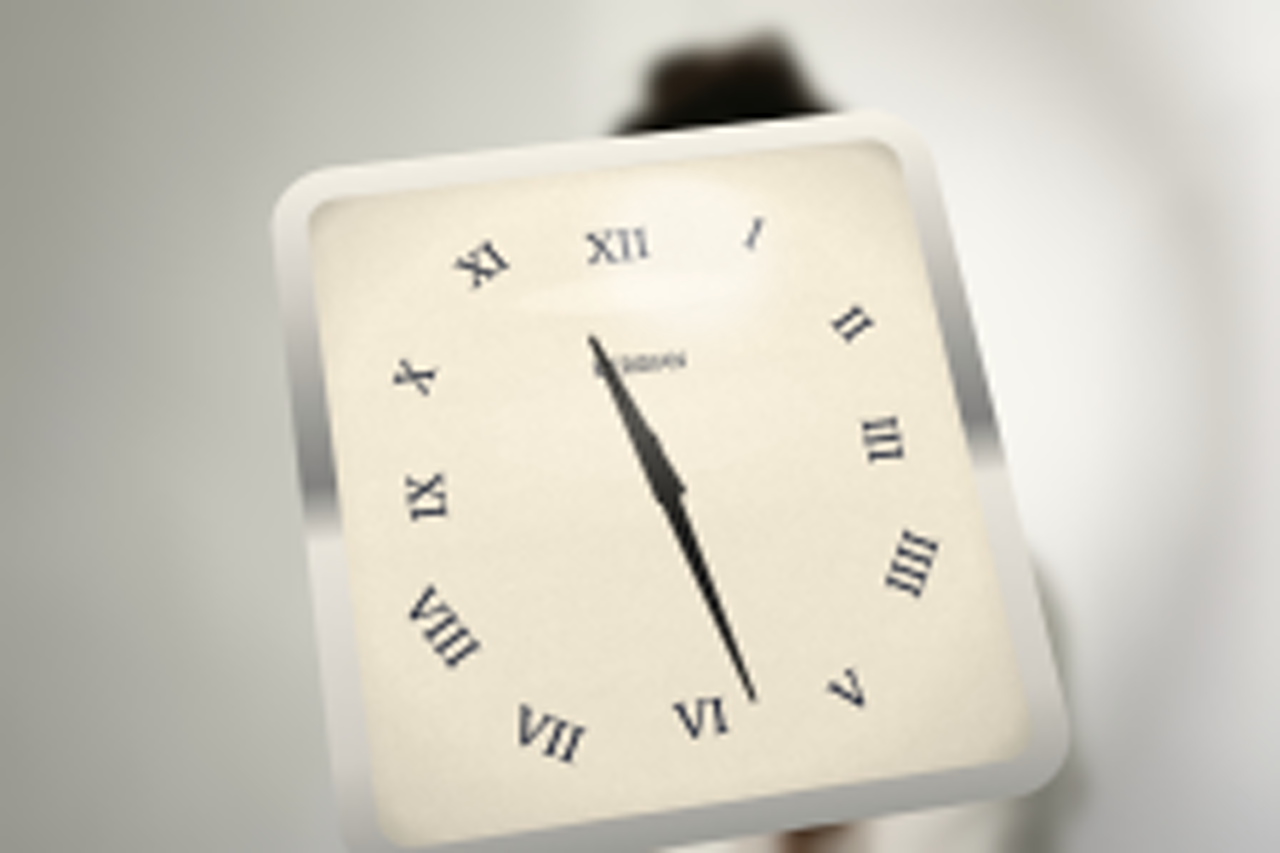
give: {"hour": 11, "minute": 28}
